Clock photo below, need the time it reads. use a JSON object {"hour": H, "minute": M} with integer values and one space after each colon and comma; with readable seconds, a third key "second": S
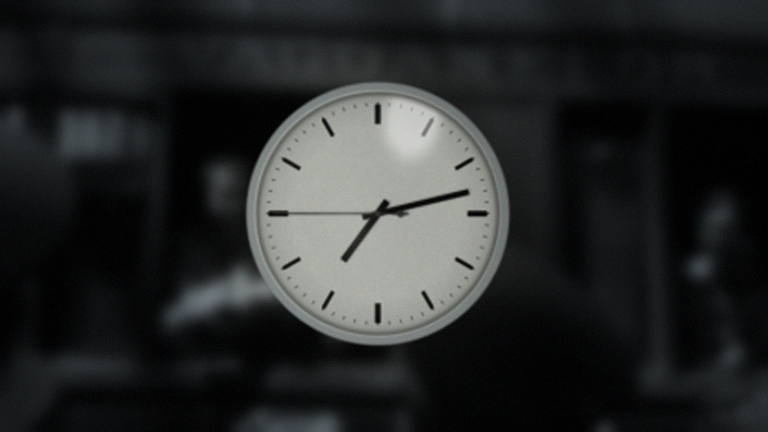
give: {"hour": 7, "minute": 12, "second": 45}
